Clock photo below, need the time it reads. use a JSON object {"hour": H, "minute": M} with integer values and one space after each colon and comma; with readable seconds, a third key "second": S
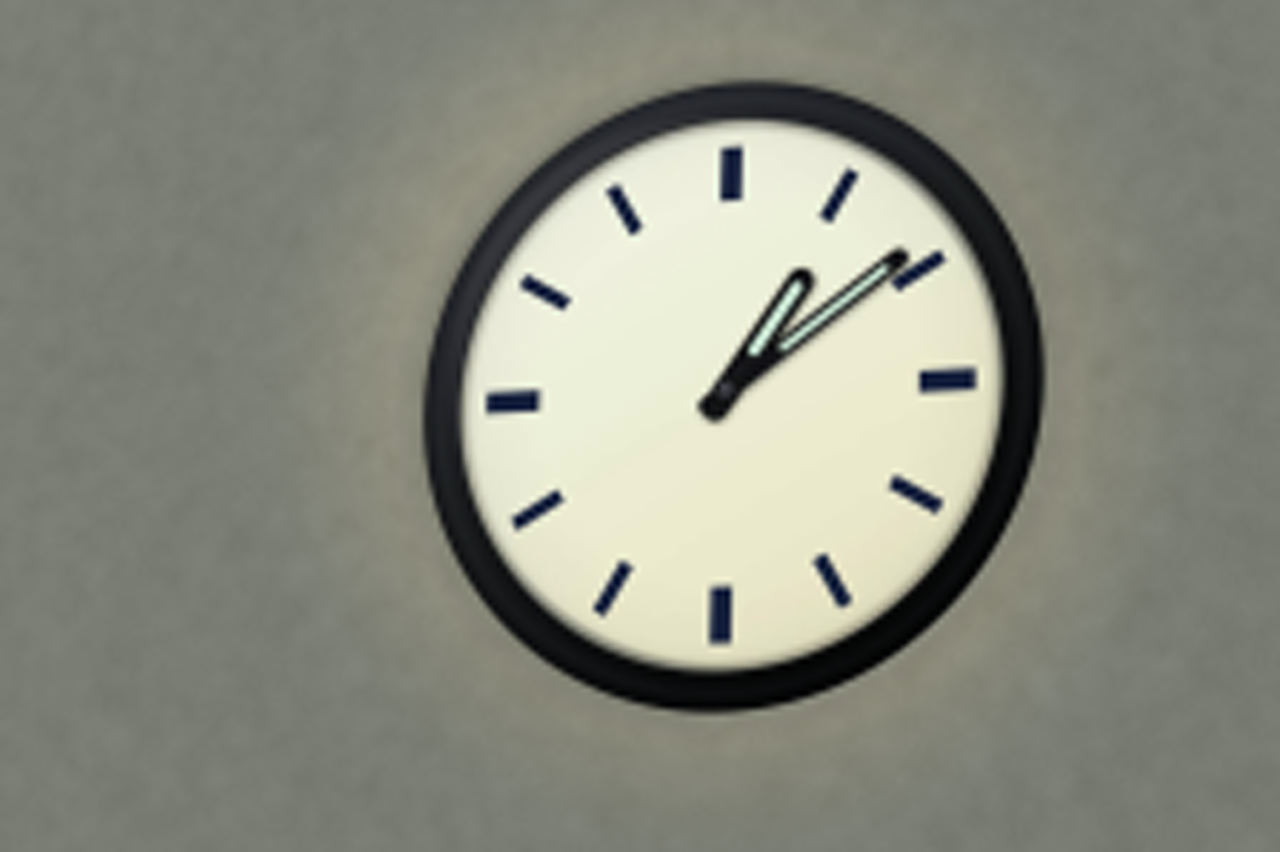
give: {"hour": 1, "minute": 9}
